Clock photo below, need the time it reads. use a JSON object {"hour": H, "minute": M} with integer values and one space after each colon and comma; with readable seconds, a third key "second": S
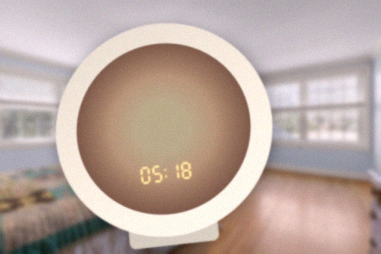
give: {"hour": 5, "minute": 18}
